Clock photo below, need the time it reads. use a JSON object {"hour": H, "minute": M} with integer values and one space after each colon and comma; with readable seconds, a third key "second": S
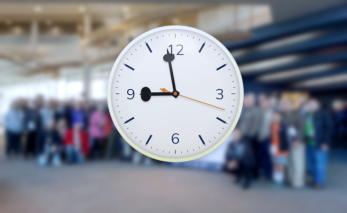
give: {"hour": 8, "minute": 58, "second": 18}
